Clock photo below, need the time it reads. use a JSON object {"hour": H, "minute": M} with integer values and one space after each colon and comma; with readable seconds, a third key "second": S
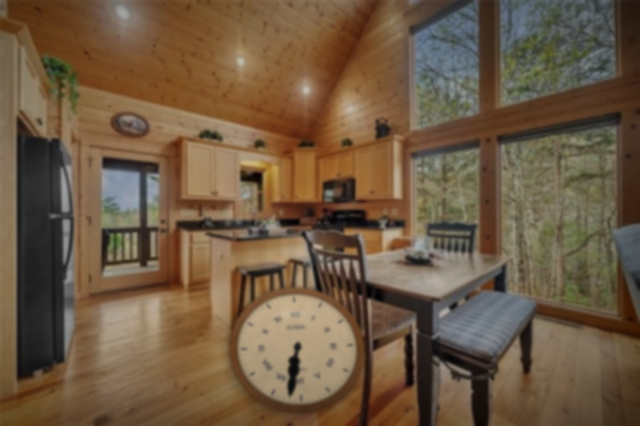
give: {"hour": 6, "minute": 32}
